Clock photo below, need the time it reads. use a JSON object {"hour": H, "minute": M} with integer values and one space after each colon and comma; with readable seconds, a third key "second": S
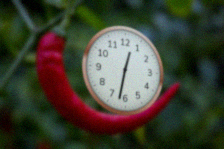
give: {"hour": 12, "minute": 32}
